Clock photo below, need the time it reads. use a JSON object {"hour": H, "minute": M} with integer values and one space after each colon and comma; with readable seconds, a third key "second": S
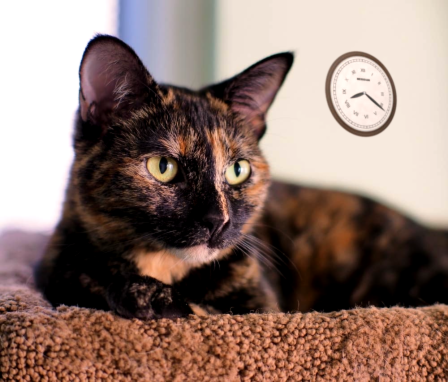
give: {"hour": 8, "minute": 21}
